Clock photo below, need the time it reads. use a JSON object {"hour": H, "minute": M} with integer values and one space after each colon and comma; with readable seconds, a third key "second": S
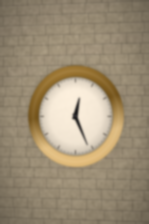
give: {"hour": 12, "minute": 26}
